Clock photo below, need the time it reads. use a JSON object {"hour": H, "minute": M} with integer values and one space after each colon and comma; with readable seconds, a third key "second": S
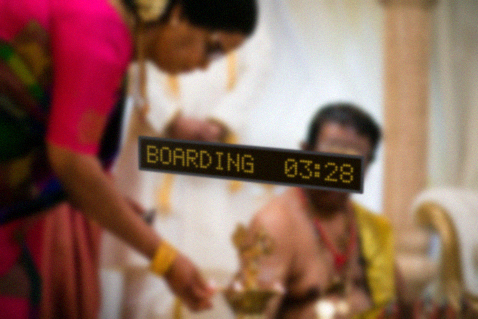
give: {"hour": 3, "minute": 28}
